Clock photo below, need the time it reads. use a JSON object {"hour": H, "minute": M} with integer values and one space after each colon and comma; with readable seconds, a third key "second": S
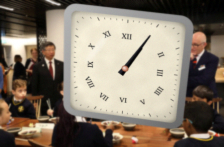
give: {"hour": 1, "minute": 5}
